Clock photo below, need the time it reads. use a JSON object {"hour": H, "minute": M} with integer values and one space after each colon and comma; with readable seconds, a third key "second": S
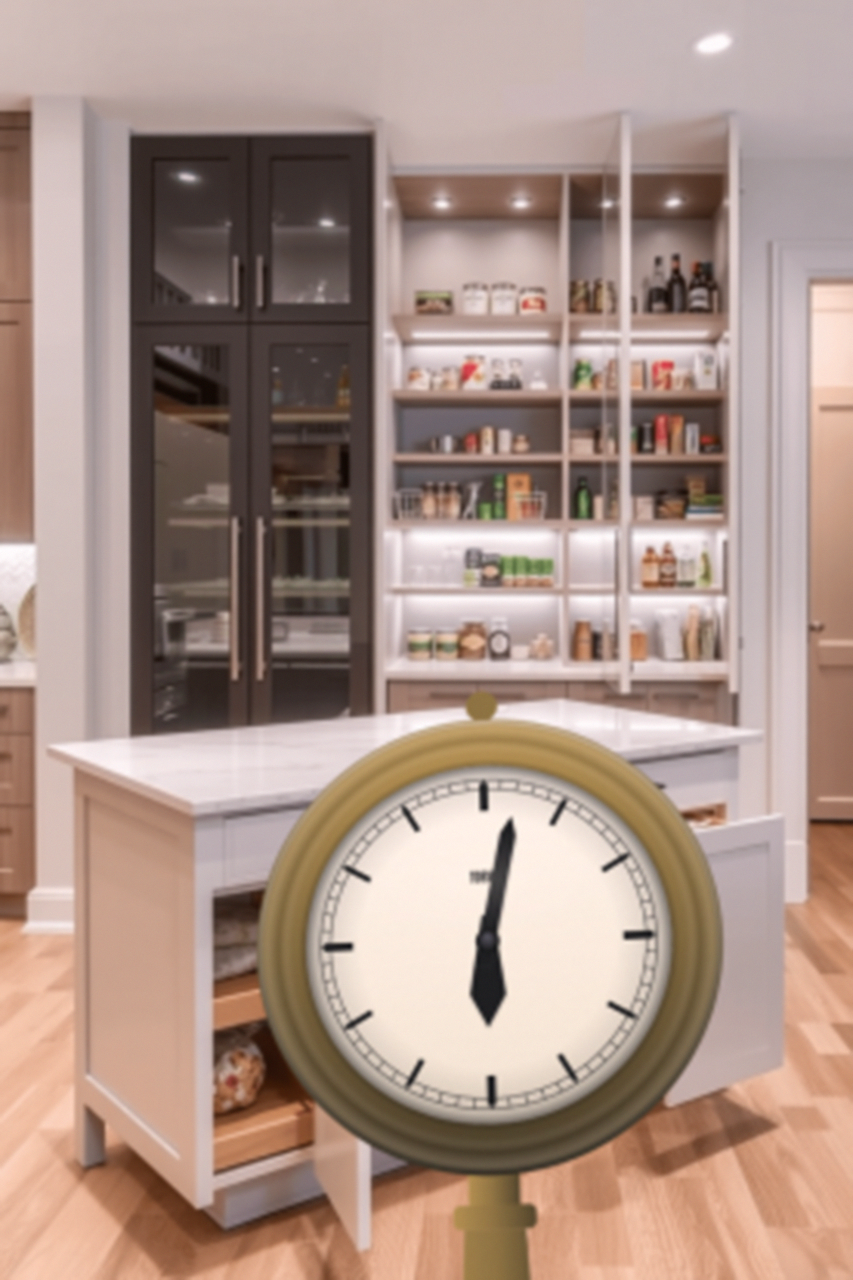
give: {"hour": 6, "minute": 2}
